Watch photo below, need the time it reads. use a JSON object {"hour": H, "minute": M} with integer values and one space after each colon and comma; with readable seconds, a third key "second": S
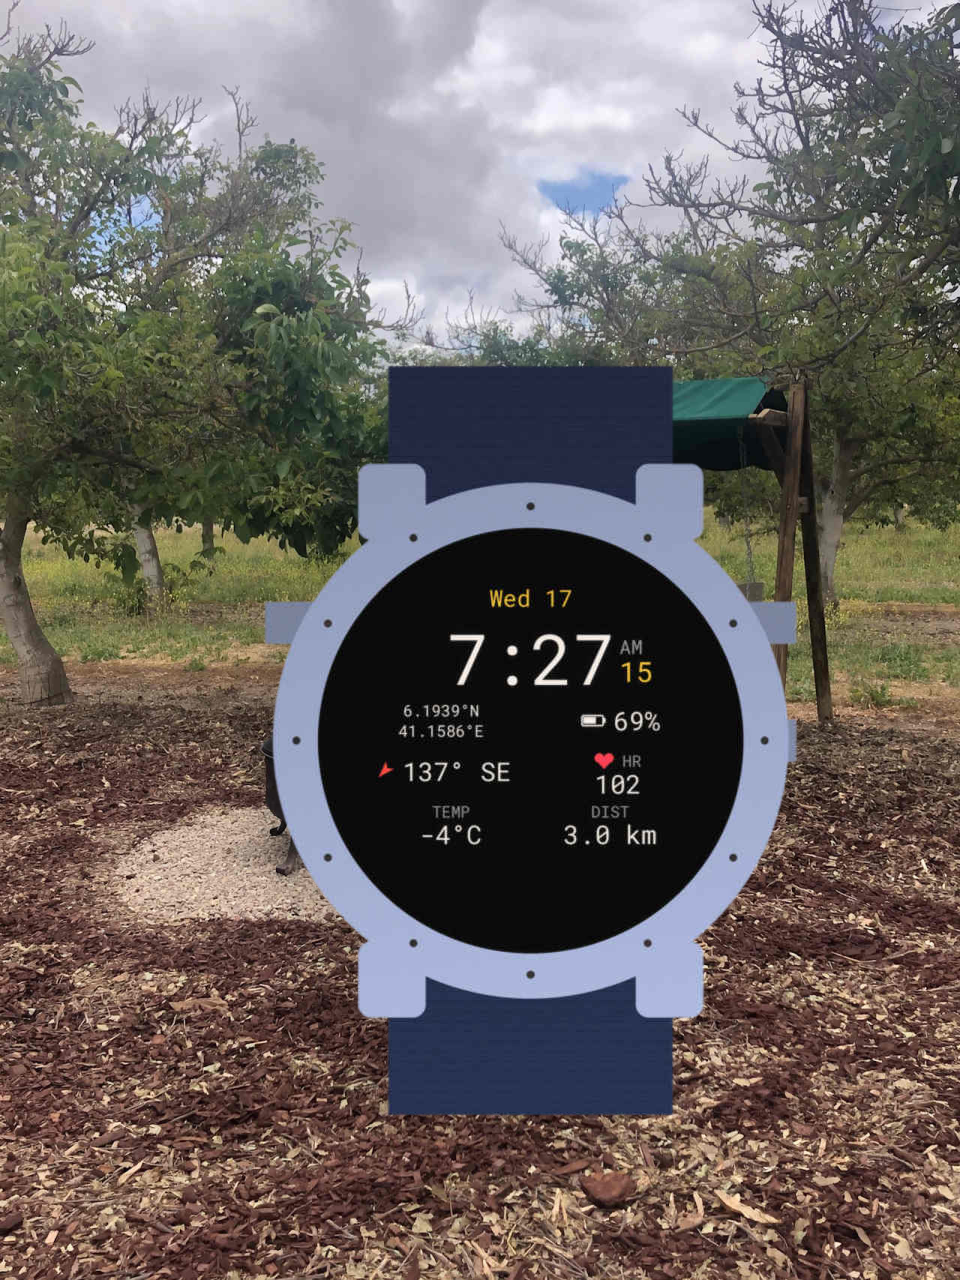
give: {"hour": 7, "minute": 27, "second": 15}
